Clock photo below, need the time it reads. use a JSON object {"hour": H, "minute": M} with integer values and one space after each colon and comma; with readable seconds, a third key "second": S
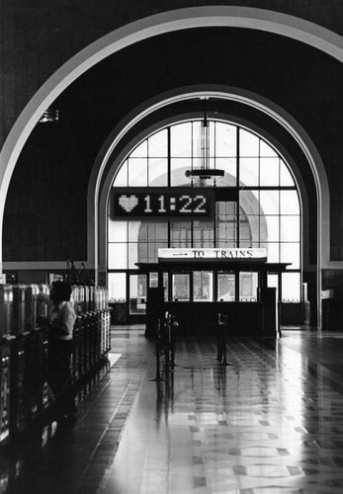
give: {"hour": 11, "minute": 22}
